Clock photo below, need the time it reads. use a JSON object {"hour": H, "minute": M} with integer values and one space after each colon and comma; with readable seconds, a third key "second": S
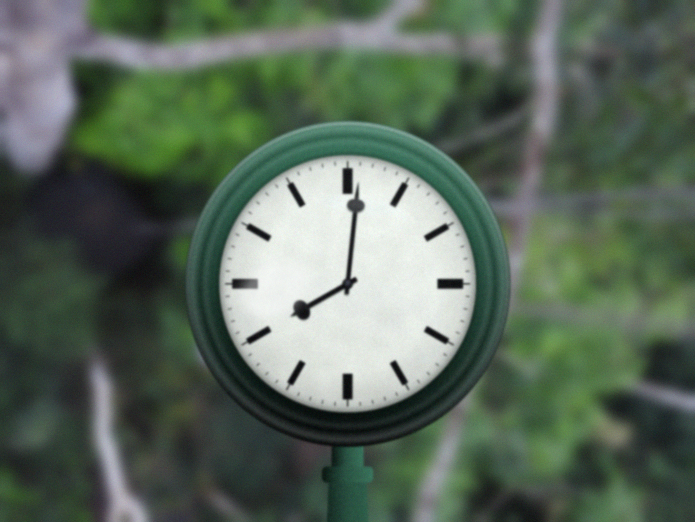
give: {"hour": 8, "minute": 1}
